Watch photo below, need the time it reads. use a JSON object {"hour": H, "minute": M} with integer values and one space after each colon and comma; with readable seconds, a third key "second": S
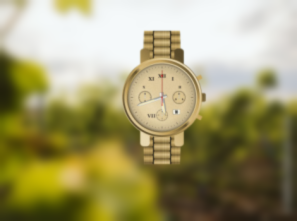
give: {"hour": 5, "minute": 42}
